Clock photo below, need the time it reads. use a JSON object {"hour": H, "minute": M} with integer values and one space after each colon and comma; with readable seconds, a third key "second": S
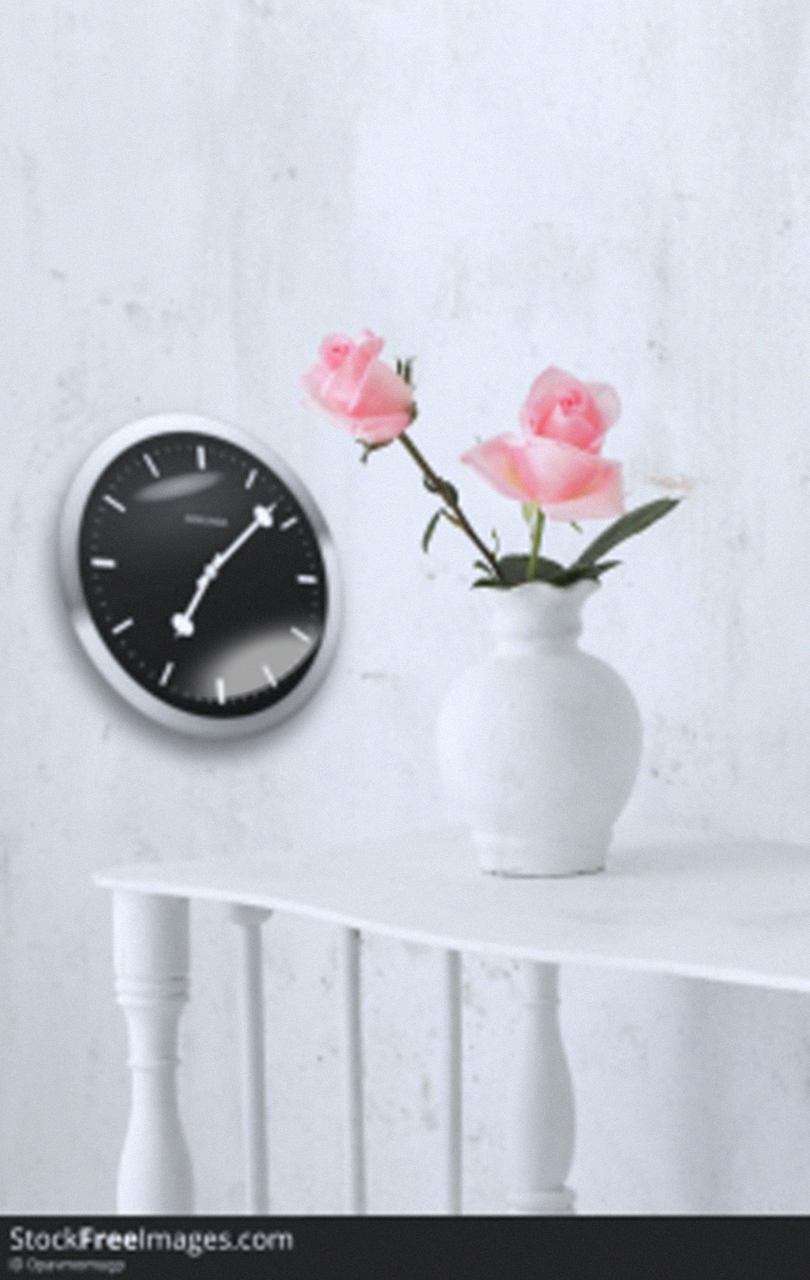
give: {"hour": 7, "minute": 8}
